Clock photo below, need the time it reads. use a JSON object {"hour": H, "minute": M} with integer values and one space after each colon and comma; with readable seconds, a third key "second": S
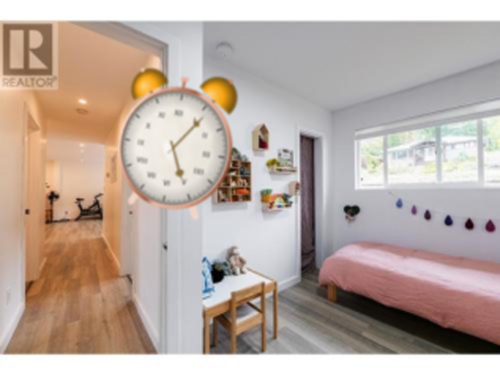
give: {"hour": 5, "minute": 6}
